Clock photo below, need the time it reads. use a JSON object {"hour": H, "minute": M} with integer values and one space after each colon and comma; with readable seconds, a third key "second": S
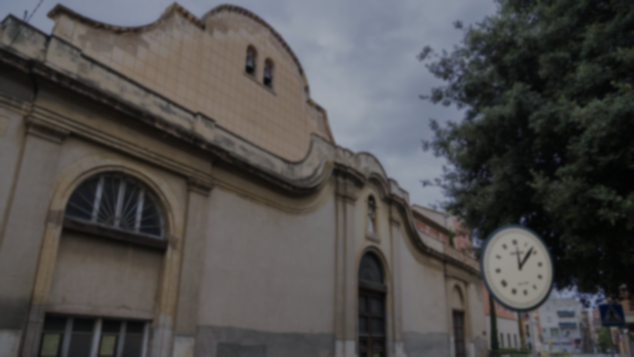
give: {"hour": 12, "minute": 8}
